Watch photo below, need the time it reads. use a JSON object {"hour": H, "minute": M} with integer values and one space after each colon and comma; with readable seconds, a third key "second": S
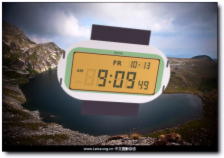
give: {"hour": 9, "minute": 9}
